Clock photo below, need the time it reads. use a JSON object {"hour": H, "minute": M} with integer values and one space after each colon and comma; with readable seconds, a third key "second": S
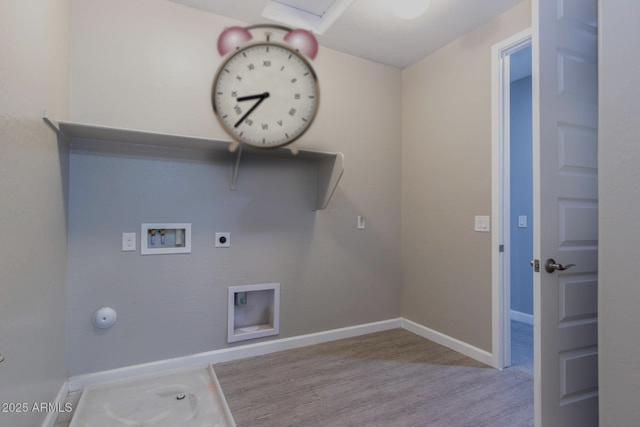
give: {"hour": 8, "minute": 37}
